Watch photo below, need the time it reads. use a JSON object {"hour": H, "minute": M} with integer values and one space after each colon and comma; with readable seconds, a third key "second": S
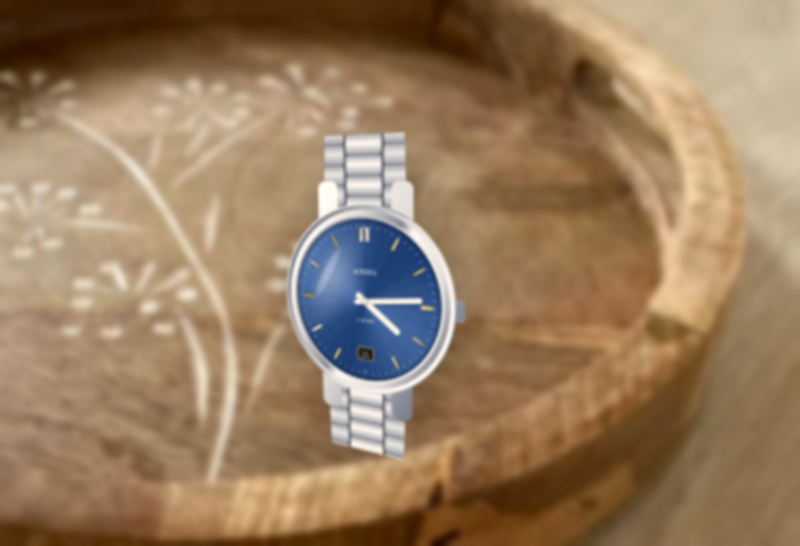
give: {"hour": 4, "minute": 14}
